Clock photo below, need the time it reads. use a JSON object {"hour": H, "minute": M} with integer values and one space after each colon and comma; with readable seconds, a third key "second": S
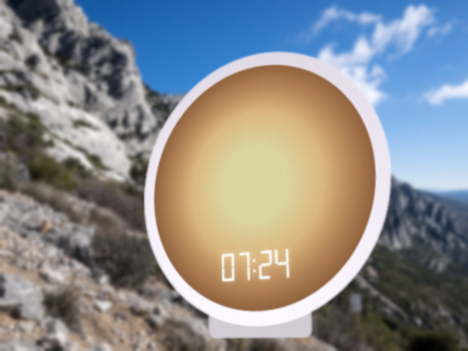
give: {"hour": 7, "minute": 24}
